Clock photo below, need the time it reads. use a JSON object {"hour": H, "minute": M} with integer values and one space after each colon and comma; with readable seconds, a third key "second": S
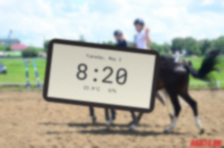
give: {"hour": 8, "minute": 20}
